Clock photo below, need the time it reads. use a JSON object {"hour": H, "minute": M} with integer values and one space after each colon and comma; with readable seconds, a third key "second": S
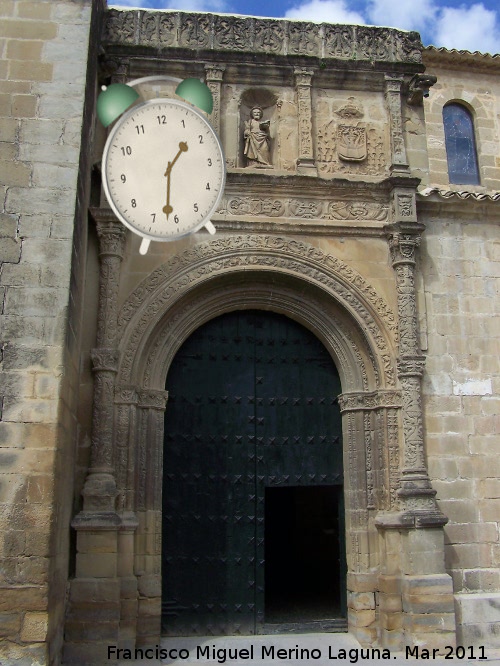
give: {"hour": 1, "minute": 32}
